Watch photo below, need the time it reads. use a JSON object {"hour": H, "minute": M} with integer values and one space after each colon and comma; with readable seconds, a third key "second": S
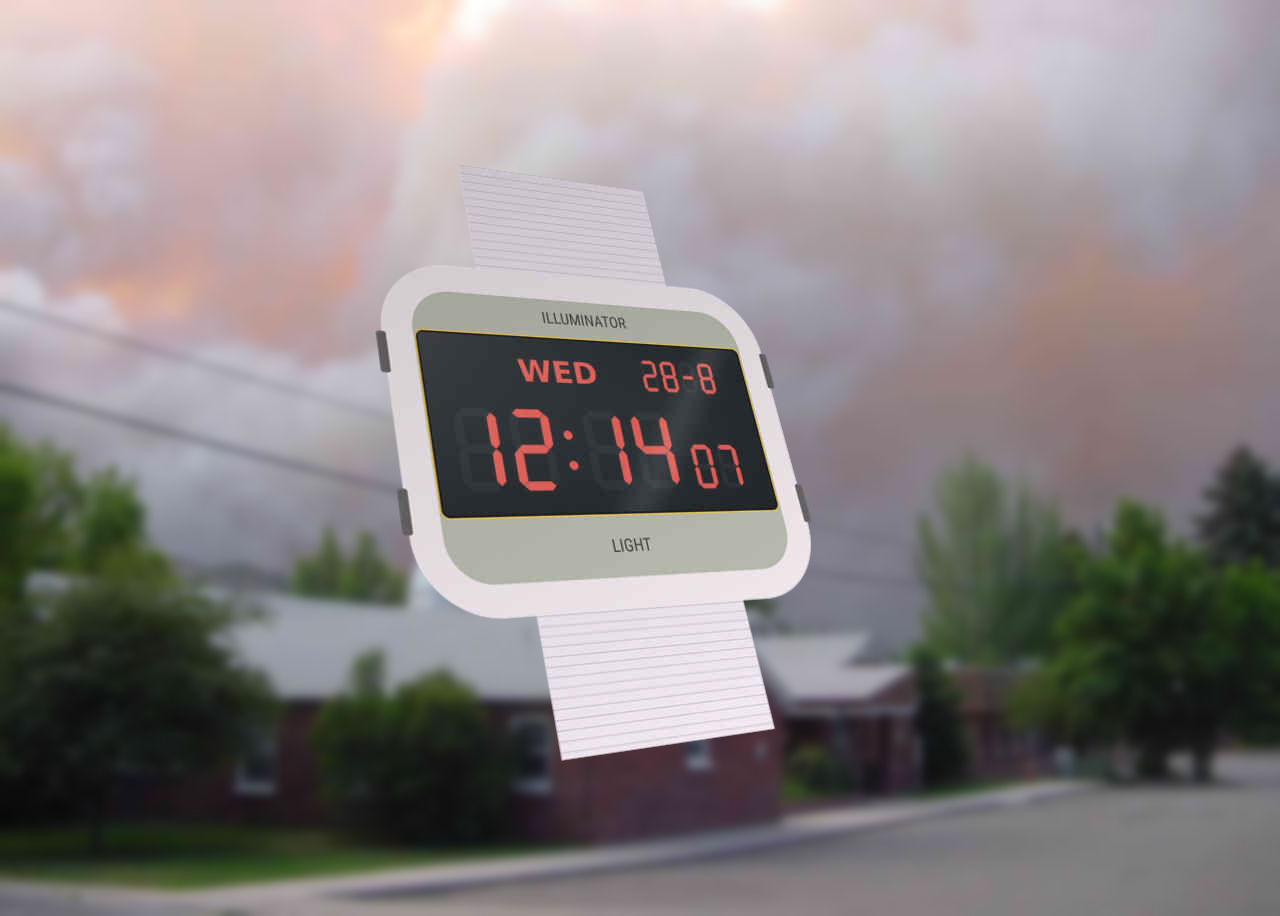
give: {"hour": 12, "minute": 14, "second": 7}
